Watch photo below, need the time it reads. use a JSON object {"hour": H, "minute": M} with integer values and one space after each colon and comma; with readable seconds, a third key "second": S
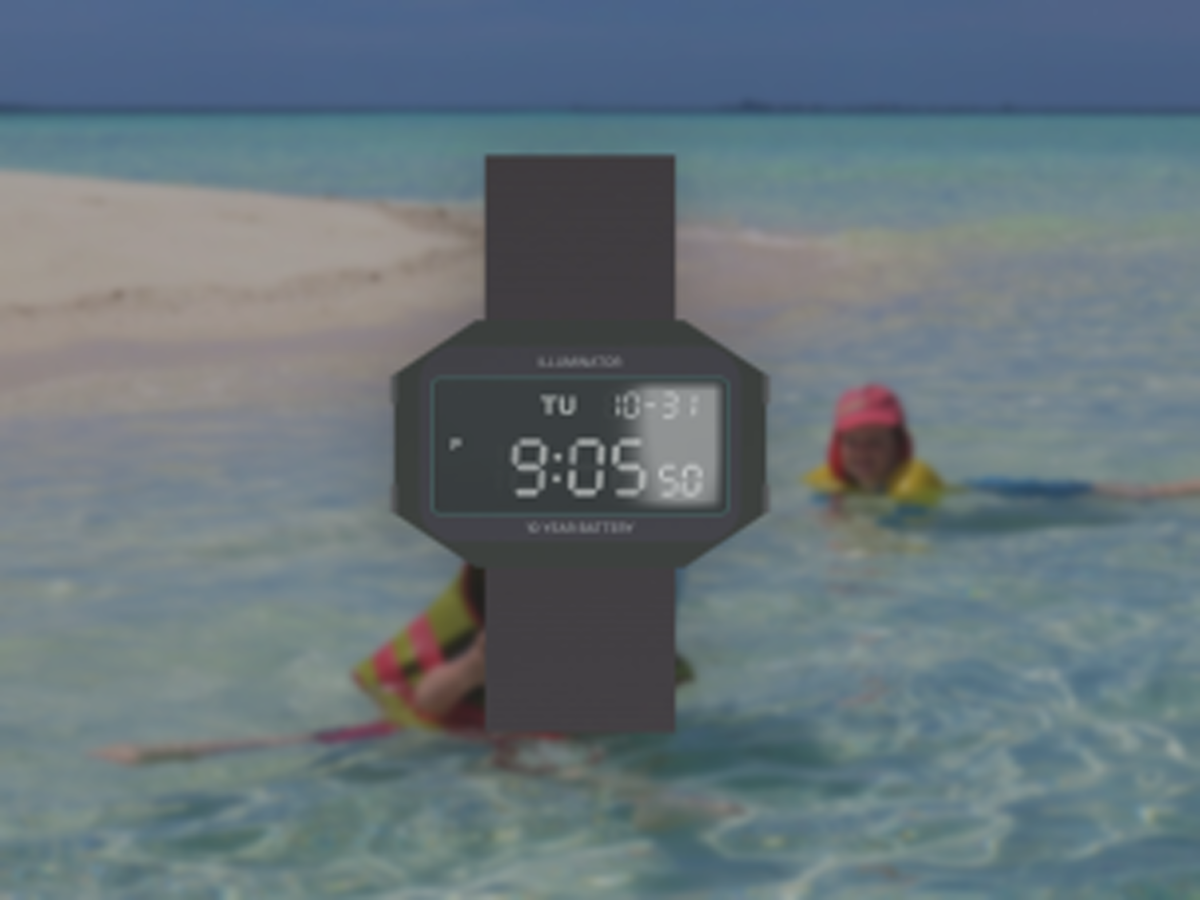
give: {"hour": 9, "minute": 5, "second": 50}
